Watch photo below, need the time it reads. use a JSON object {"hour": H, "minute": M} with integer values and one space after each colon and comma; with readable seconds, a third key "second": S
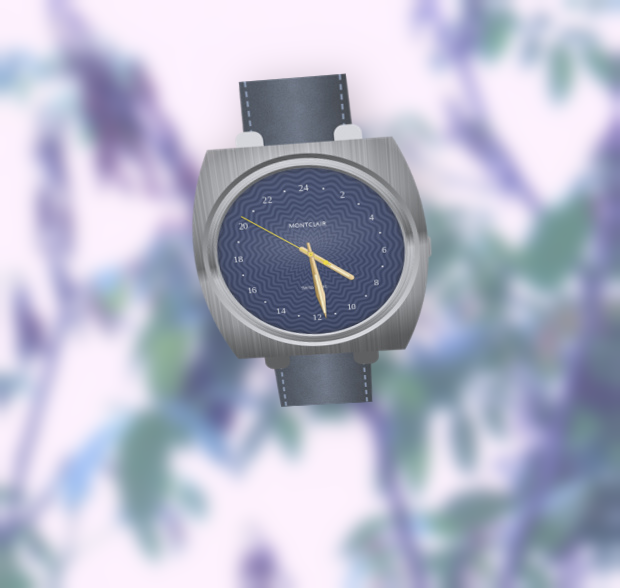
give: {"hour": 8, "minute": 28, "second": 51}
